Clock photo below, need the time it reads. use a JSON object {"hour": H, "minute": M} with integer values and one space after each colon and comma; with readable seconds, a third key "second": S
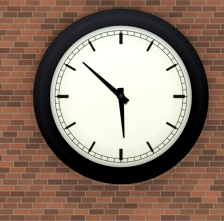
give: {"hour": 5, "minute": 52}
